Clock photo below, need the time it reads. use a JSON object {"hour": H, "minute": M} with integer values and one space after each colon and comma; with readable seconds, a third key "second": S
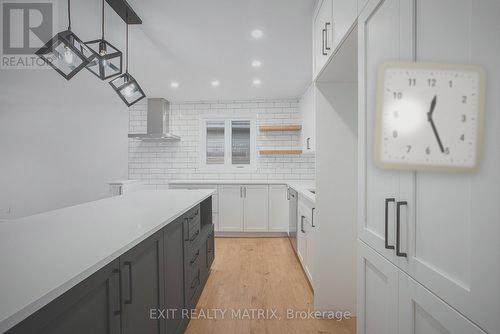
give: {"hour": 12, "minute": 26}
